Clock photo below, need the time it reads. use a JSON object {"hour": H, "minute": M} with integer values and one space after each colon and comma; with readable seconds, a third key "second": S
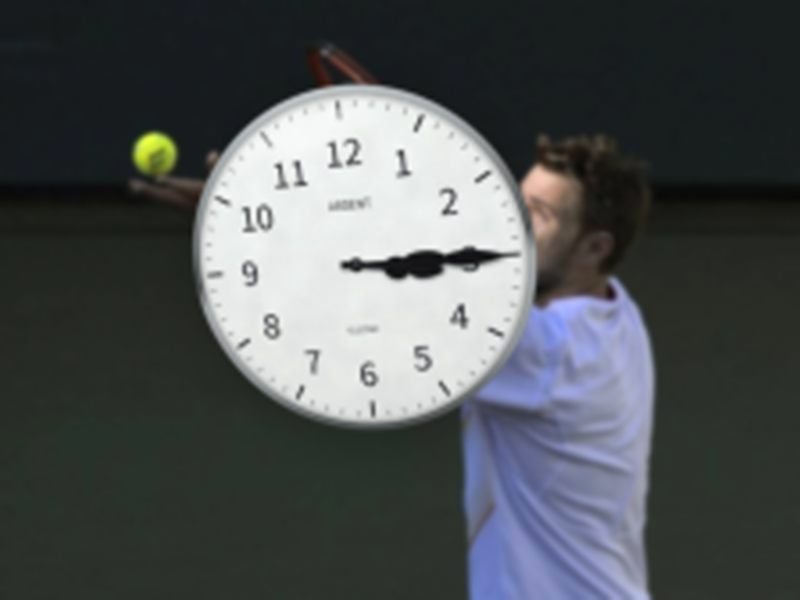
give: {"hour": 3, "minute": 15}
